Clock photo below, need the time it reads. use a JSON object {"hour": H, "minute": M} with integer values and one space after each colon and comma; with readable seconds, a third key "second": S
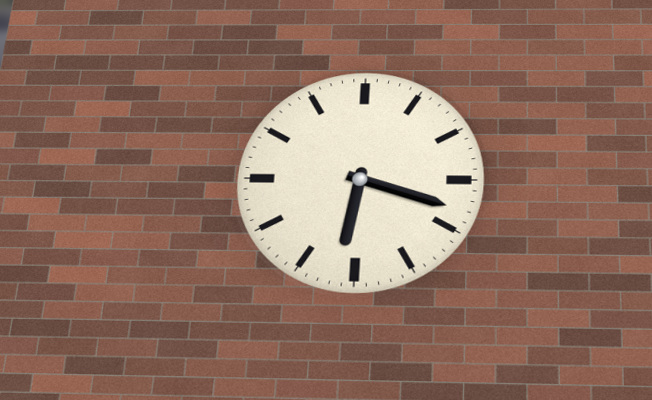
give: {"hour": 6, "minute": 18}
